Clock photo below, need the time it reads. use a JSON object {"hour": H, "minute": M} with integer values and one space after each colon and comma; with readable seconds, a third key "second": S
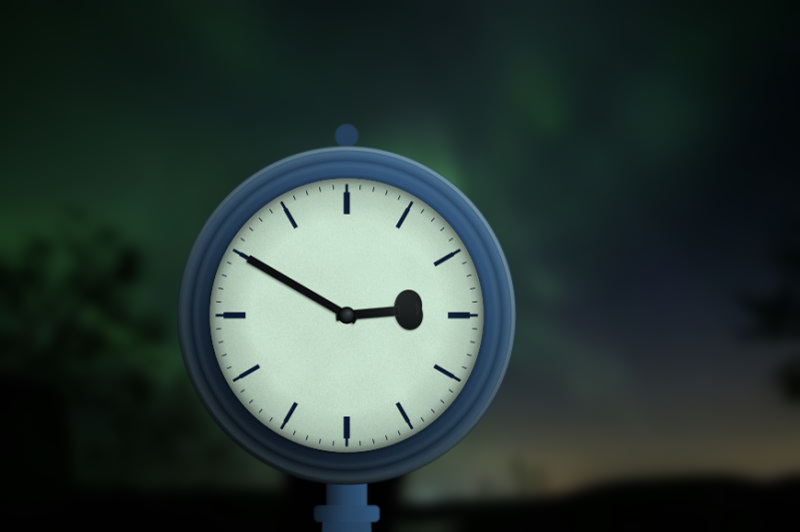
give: {"hour": 2, "minute": 50}
